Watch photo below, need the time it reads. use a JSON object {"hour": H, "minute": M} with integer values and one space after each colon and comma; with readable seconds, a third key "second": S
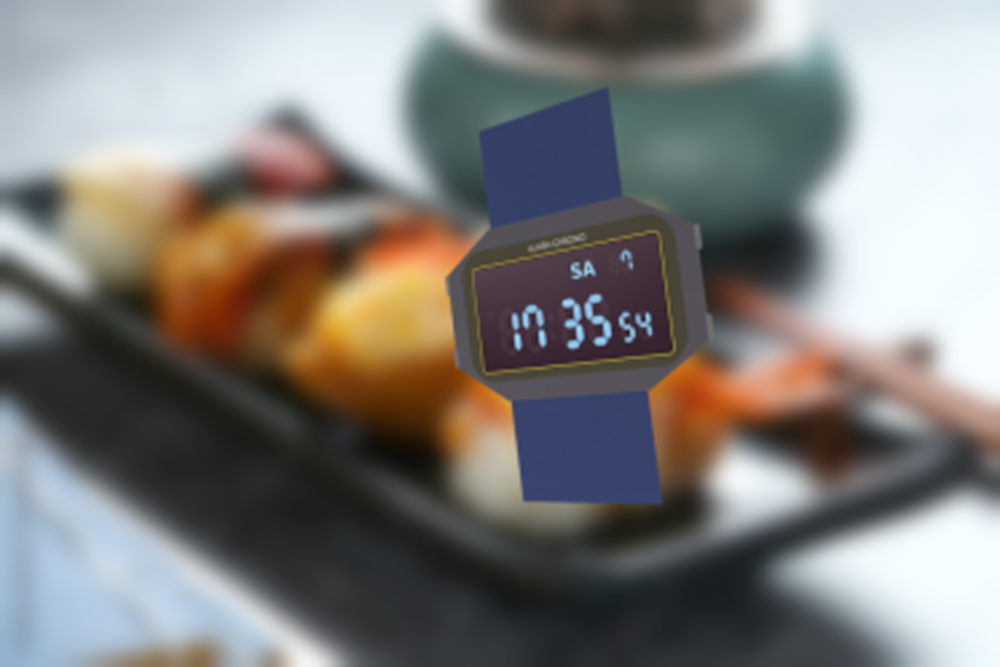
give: {"hour": 17, "minute": 35, "second": 54}
